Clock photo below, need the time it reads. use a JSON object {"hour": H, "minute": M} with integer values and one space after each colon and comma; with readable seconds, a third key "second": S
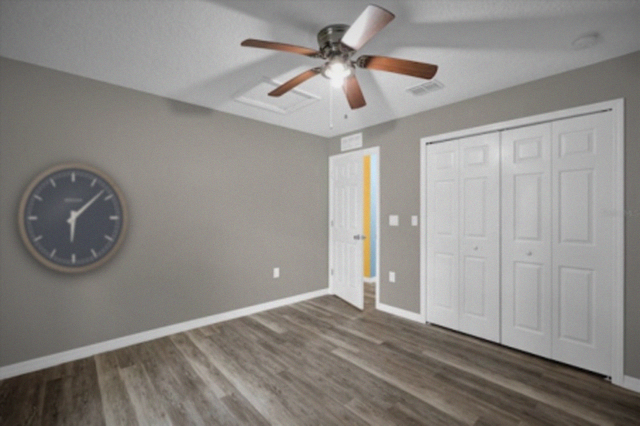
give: {"hour": 6, "minute": 8}
